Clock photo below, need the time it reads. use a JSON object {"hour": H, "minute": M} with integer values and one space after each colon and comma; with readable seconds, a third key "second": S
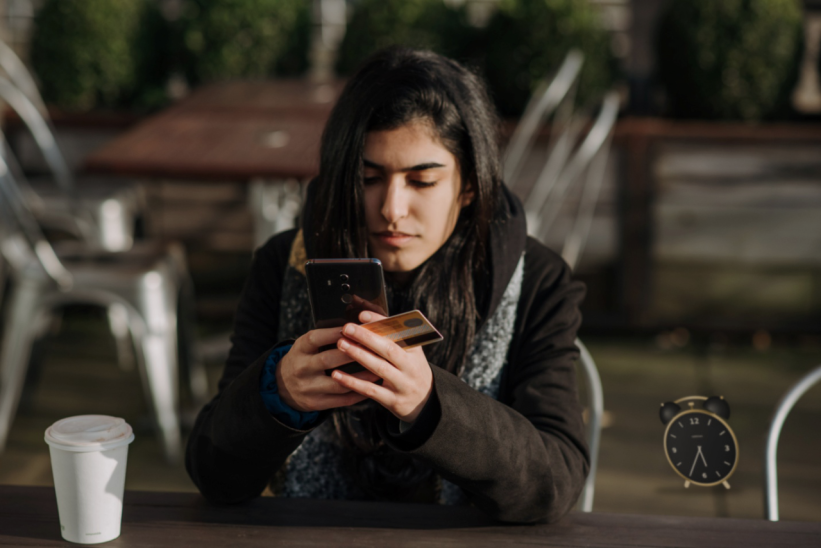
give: {"hour": 5, "minute": 35}
